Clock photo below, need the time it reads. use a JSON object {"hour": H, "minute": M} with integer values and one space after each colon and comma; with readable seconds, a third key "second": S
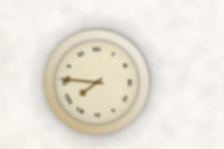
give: {"hour": 7, "minute": 46}
